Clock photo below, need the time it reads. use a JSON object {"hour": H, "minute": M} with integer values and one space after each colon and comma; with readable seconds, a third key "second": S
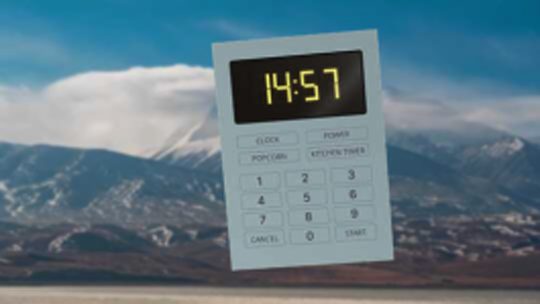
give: {"hour": 14, "minute": 57}
